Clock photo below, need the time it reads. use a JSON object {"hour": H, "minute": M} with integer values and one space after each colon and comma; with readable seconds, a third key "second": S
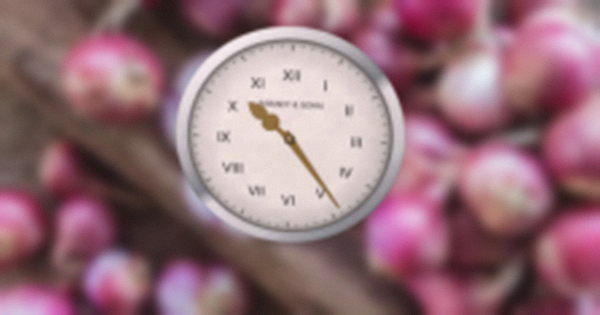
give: {"hour": 10, "minute": 24}
